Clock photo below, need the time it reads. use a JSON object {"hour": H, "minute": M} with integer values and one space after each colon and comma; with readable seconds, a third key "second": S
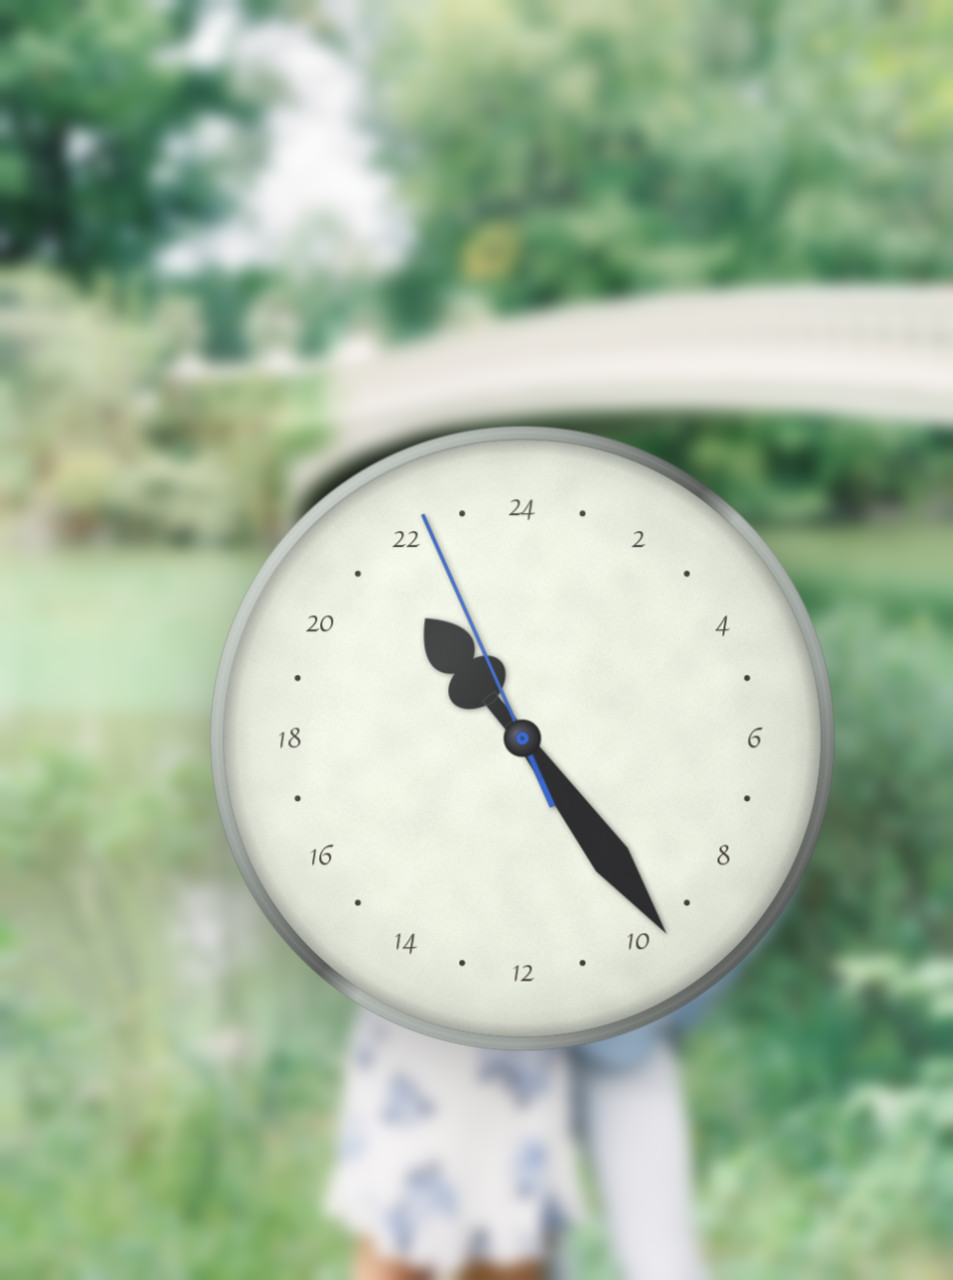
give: {"hour": 21, "minute": 23, "second": 56}
